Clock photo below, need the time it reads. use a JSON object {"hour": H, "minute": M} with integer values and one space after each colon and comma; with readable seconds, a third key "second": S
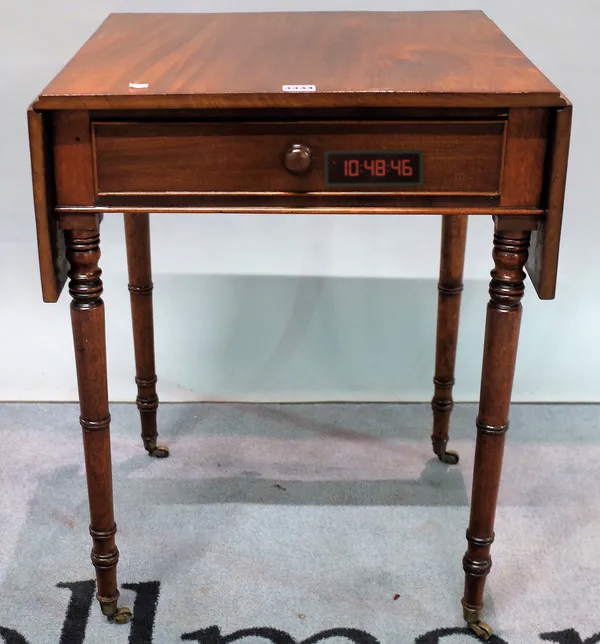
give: {"hour": 10, "minute": 48, "second": 46}
